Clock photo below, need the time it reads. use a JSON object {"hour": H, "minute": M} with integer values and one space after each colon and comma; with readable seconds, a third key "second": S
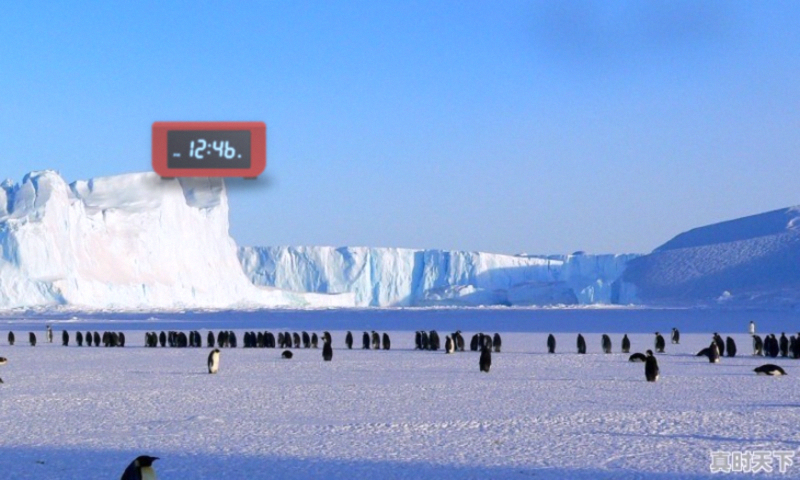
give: {"hour": 12, "minute": 46}
